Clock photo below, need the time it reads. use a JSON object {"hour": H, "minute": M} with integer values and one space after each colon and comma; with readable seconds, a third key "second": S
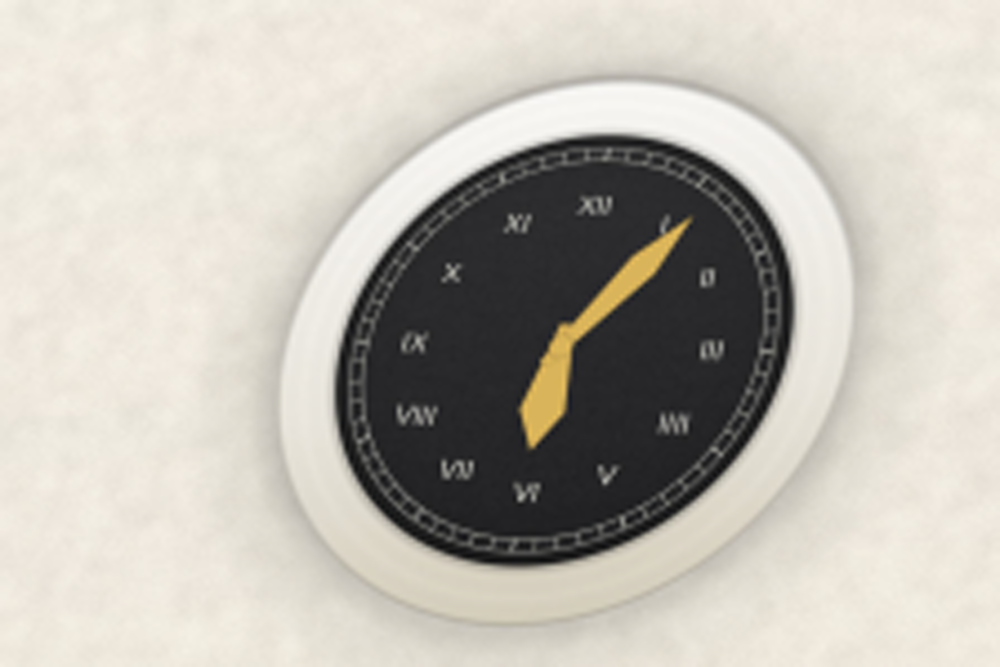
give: {"hour": 6, "minute": 6}
